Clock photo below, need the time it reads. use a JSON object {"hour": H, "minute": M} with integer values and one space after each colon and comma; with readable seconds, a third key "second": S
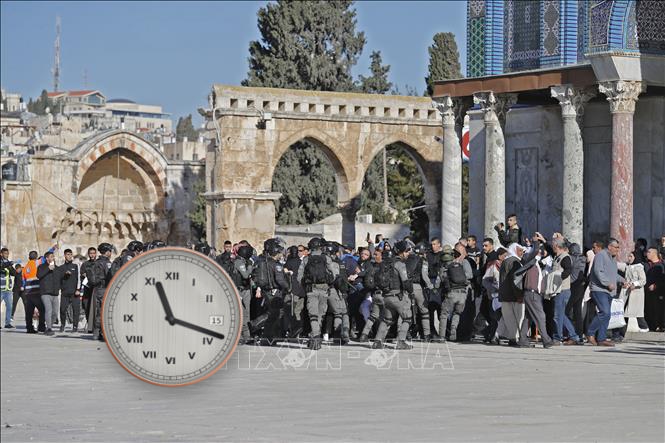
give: {"hour": 11, "minute": 18}
